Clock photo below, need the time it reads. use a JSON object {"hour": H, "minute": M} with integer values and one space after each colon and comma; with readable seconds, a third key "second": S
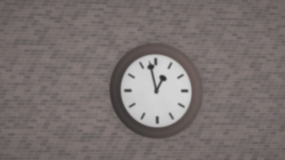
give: {"hour": 12, "minute": 58}
